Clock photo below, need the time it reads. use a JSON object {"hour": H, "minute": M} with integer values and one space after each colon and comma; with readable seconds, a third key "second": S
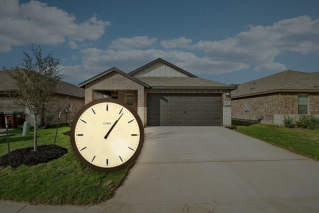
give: {"hour": 1, "minute": 6}
